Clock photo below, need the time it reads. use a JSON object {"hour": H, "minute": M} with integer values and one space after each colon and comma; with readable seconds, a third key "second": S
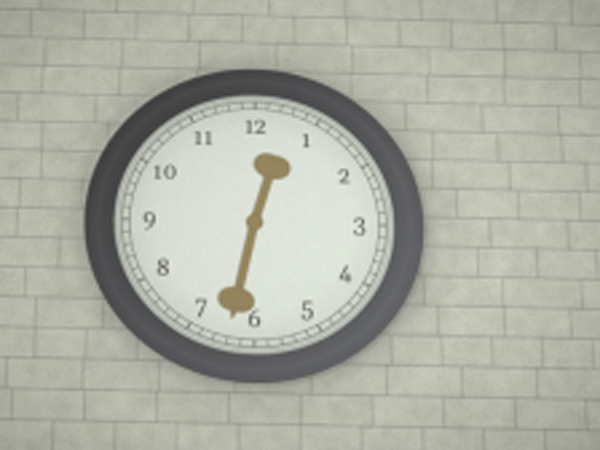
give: {"hour": 12, "minute": 32}
